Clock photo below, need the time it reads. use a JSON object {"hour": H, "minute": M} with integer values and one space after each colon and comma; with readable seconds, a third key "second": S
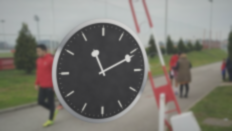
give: {"hour": 11, "minute": 11}
